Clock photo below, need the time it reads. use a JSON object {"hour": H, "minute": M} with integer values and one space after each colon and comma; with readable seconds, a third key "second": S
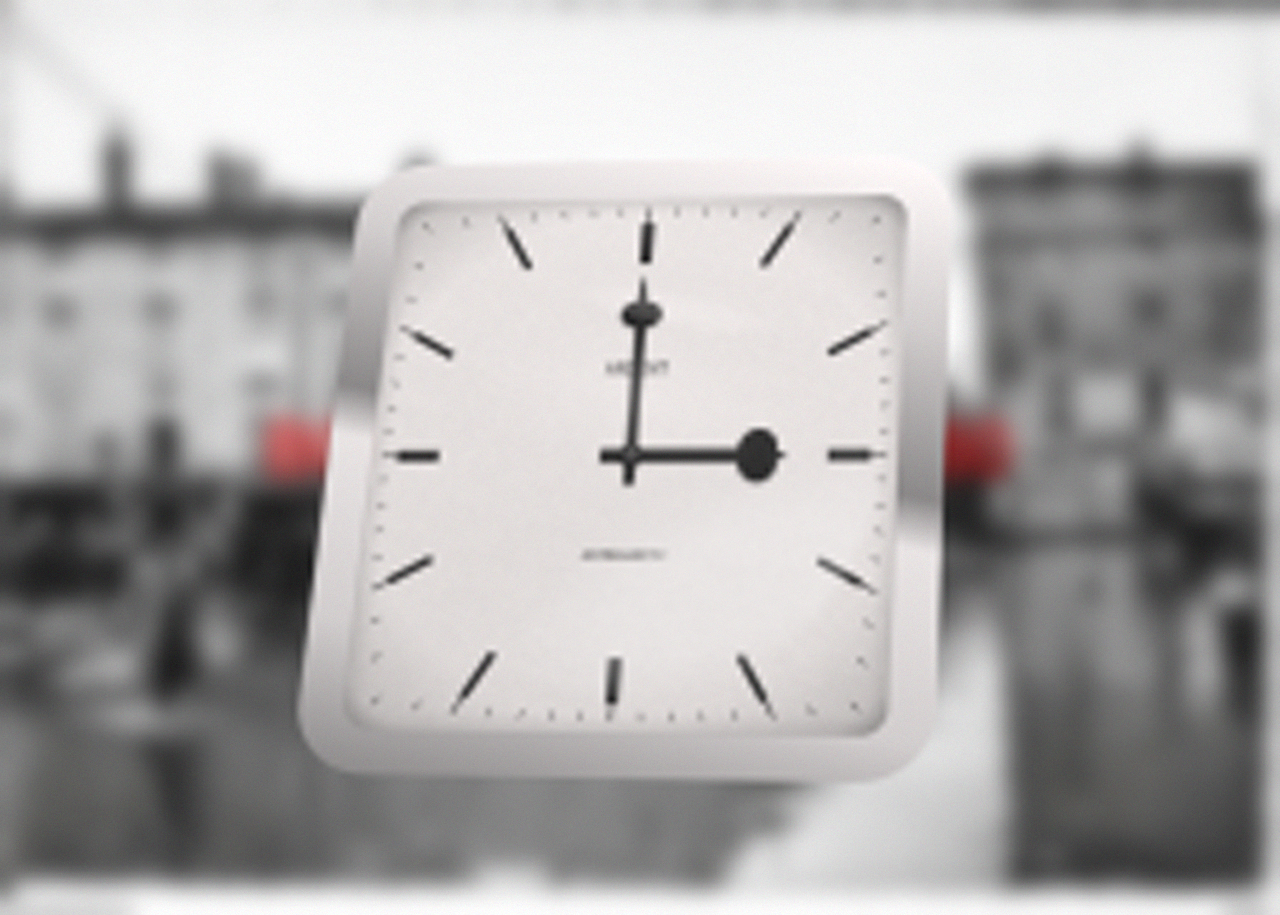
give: {"hour": 3, "minute": 0}
